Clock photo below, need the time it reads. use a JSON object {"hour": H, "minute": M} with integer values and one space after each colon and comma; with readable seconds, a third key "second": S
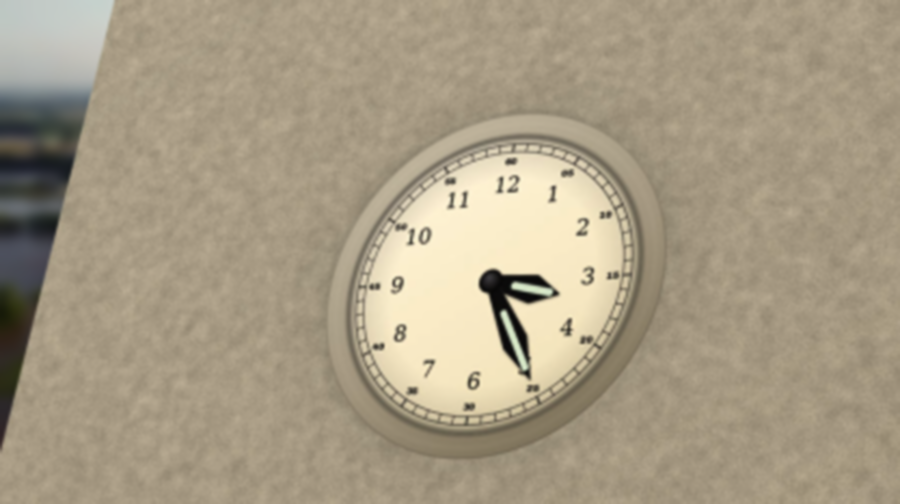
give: {"hour": 3, "minute": 25}
